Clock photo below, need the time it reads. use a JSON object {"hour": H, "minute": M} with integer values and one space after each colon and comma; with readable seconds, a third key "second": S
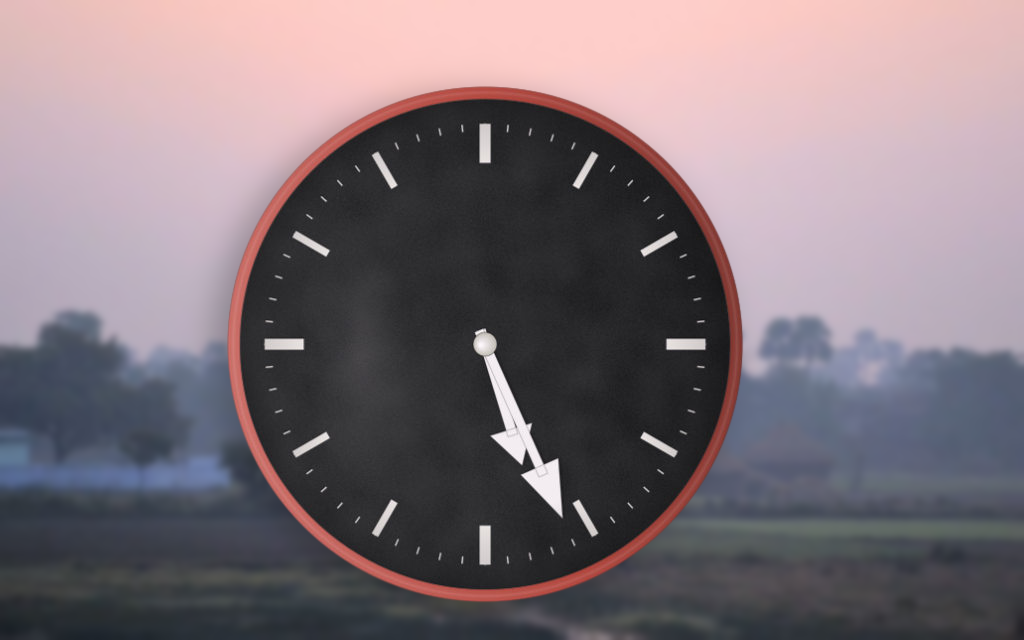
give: {"hour": 5, "minute": 26}
